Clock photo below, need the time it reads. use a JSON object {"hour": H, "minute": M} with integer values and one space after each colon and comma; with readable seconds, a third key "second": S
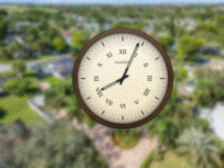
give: {"hour": 8, "minute": 4}
